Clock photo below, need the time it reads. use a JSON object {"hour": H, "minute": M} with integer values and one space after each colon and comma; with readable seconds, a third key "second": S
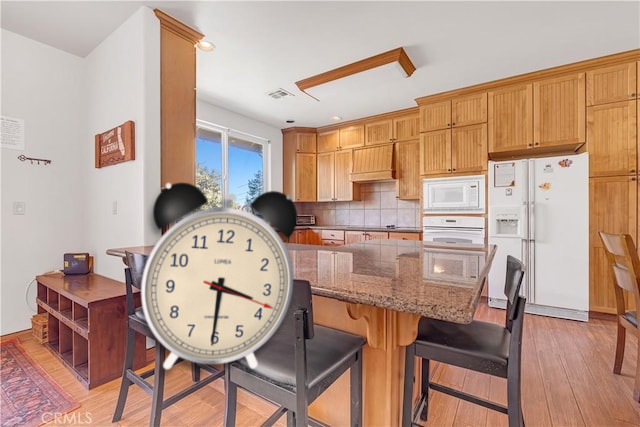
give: {"hour": 3, "minute": 30, "second": 18}
